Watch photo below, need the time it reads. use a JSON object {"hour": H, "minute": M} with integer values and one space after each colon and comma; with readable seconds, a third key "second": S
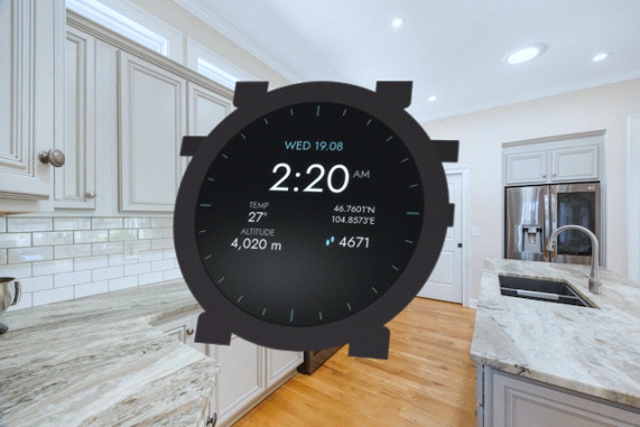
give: {"hour": 2, "minute": 20}
